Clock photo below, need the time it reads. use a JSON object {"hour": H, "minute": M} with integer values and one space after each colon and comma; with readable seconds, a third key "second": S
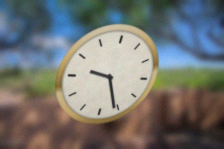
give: {"hour": 9, "minute": 26}
